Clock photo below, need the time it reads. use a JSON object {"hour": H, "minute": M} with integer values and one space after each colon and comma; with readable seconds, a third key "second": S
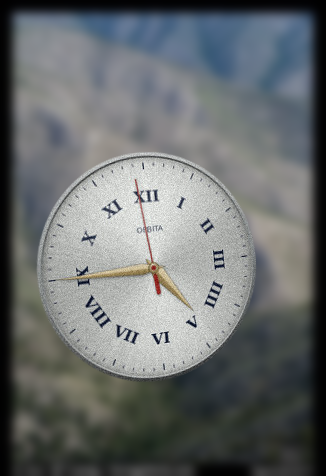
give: {"hour": 4, "minute": 44, "second": 59}
